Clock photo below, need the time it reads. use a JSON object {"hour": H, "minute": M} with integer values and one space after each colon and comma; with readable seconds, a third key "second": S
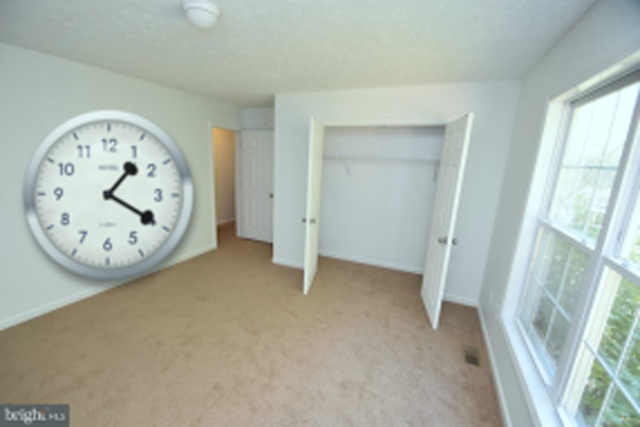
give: {"hour": 1, "minute": 20}
